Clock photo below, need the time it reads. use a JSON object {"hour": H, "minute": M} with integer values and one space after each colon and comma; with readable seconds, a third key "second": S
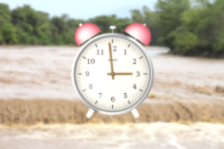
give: {"hour": 2, "minute": 59}
